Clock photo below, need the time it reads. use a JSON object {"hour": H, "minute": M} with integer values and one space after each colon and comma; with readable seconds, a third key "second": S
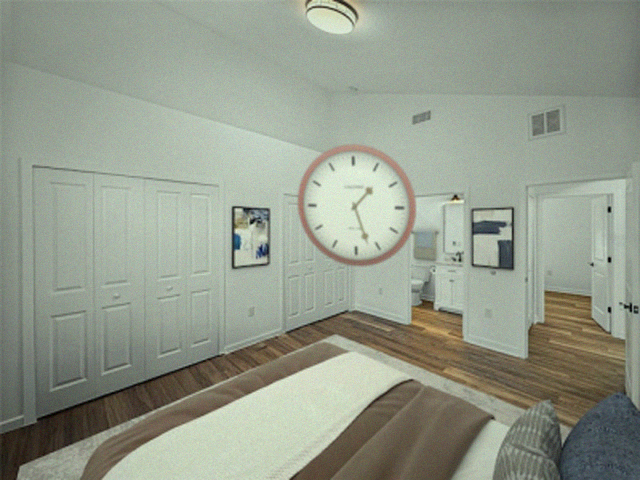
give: {"hour": 1, "minute": 27}
